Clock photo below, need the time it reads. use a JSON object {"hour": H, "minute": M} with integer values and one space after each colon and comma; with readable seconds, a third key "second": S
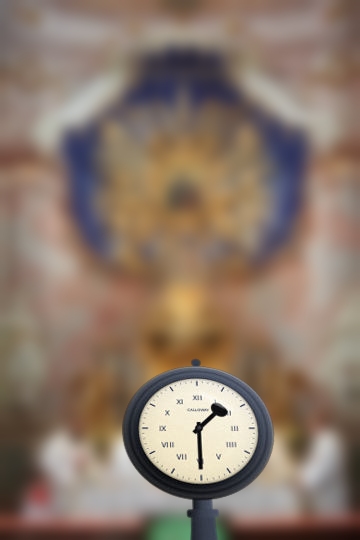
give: {"hour": 1, "minute": 30}
